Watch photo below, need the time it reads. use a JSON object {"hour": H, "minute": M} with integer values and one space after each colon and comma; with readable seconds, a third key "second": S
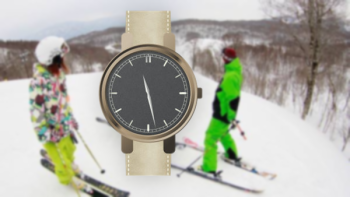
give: {"hour": 11, "minute": 28}
